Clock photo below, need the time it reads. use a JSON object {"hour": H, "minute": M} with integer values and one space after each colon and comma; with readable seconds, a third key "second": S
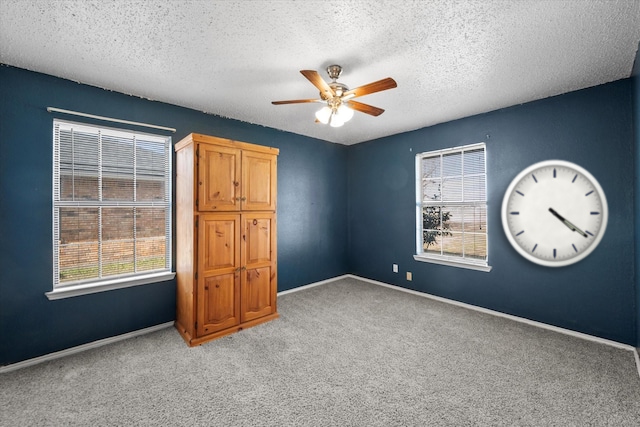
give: {"hour": 4, "minute": 21}
